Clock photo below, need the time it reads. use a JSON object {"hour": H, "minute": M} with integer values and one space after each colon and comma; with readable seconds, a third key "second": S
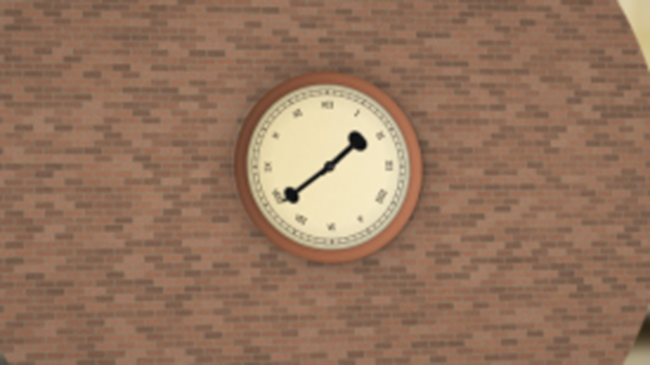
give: {"hour": 1, "minute": 39}
